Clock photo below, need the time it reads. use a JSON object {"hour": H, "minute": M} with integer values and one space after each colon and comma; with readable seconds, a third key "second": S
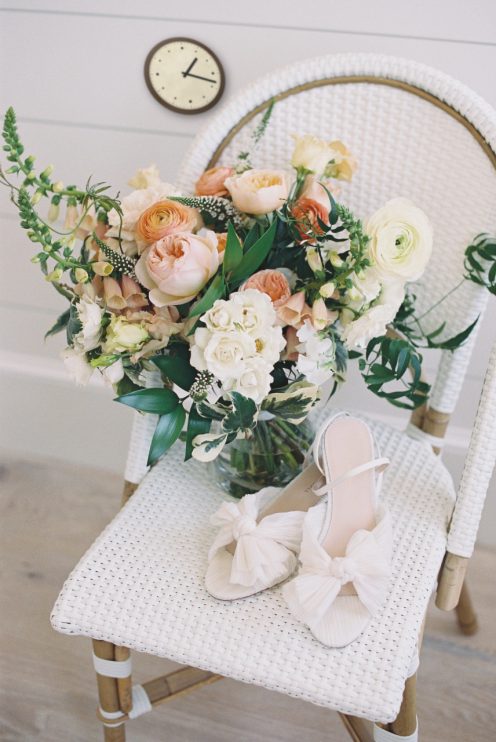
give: {"hour": 1, "minute": 18}
